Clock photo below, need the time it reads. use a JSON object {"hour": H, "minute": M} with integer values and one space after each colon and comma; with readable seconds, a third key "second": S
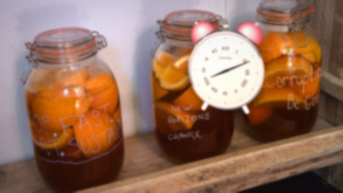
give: {"hour": 8, "minute": 11}
